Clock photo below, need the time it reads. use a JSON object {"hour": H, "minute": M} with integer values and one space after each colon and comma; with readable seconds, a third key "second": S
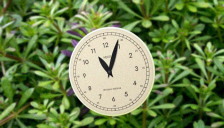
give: {"hour": 11, "minute": 4}
